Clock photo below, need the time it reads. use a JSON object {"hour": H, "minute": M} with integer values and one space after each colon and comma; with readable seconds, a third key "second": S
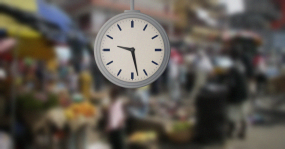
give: {"hour": 9, "minute": 28}
